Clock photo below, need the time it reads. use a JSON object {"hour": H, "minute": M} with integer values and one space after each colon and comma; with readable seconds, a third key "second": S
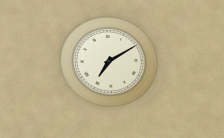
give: {"hour": 7, "minute": 10}
